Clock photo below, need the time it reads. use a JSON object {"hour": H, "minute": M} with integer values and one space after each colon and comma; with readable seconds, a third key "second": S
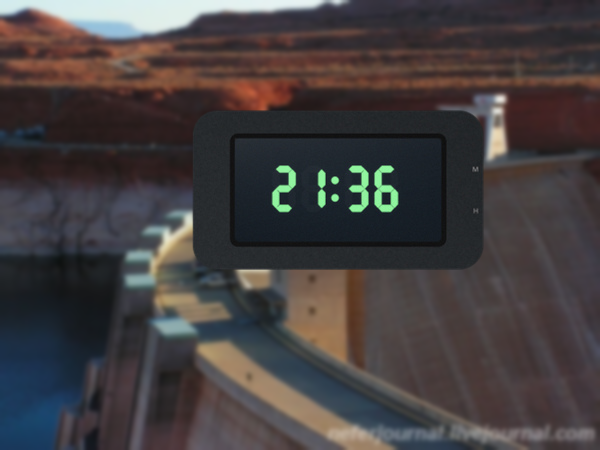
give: {"hour": 21, "minute": 36}
